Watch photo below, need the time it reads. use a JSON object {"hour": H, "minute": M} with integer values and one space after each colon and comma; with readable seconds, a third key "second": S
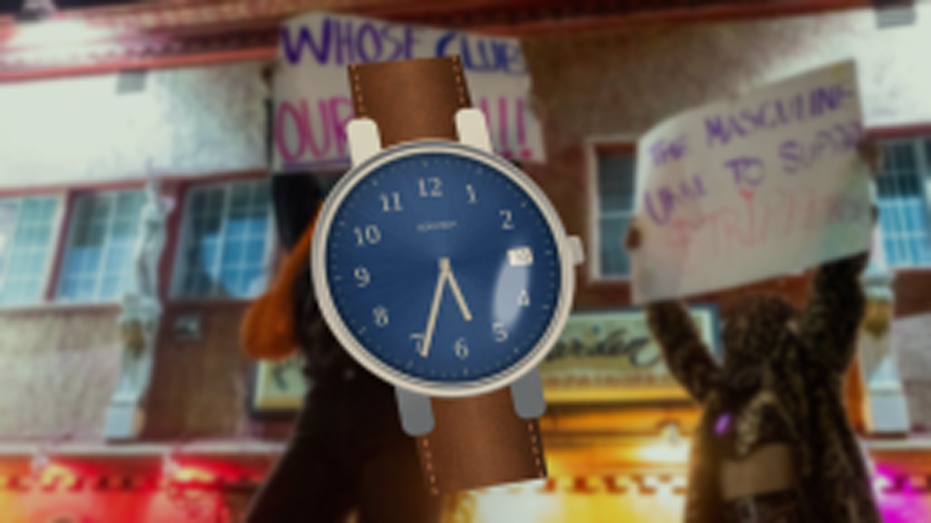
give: {"hour": 5, "minute": 34}
